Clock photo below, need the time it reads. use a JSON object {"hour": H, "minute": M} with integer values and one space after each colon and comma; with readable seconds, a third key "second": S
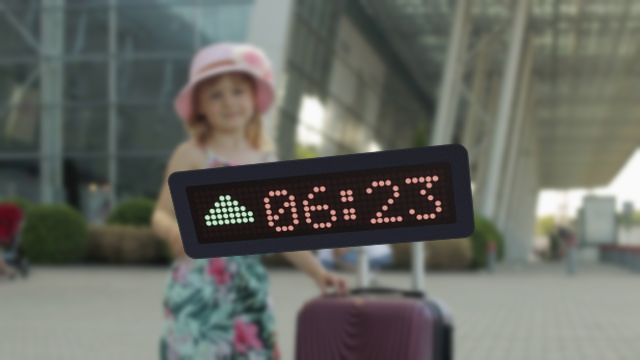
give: {"hour": 6, "minute": 23}
